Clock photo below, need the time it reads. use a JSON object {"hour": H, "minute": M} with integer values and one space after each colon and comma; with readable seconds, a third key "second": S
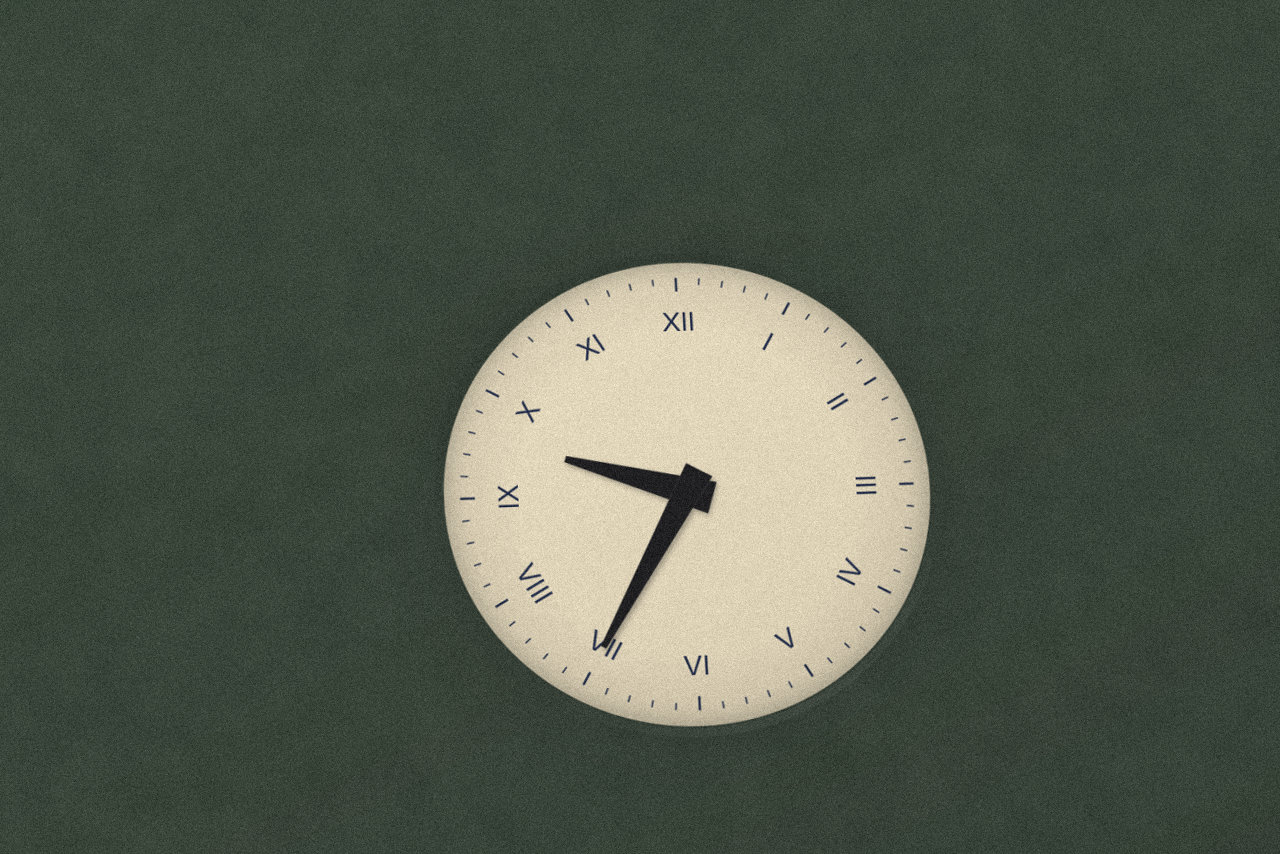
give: {"hour": 9, "minute": 35}
